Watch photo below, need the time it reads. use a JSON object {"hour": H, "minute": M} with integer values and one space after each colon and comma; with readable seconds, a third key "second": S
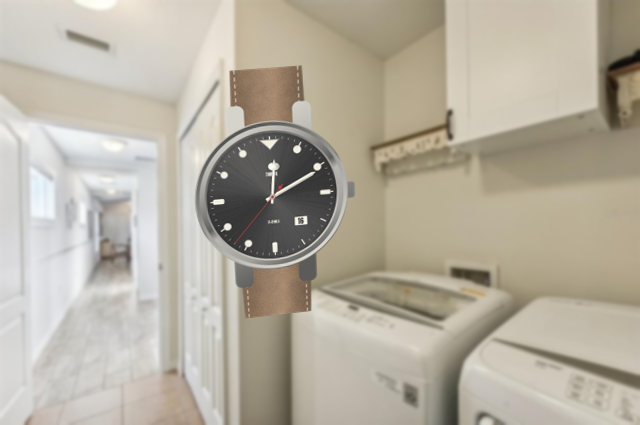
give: {"hour": 12, "minute": 10, "second": 37}
